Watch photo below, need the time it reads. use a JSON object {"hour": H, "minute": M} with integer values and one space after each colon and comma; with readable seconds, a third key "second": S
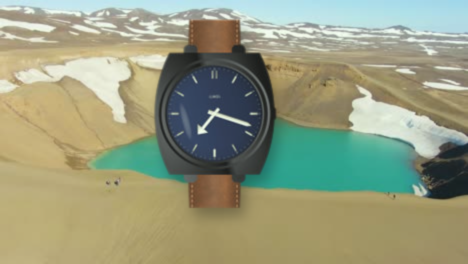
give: {"hour": 7, "minute": 18}
